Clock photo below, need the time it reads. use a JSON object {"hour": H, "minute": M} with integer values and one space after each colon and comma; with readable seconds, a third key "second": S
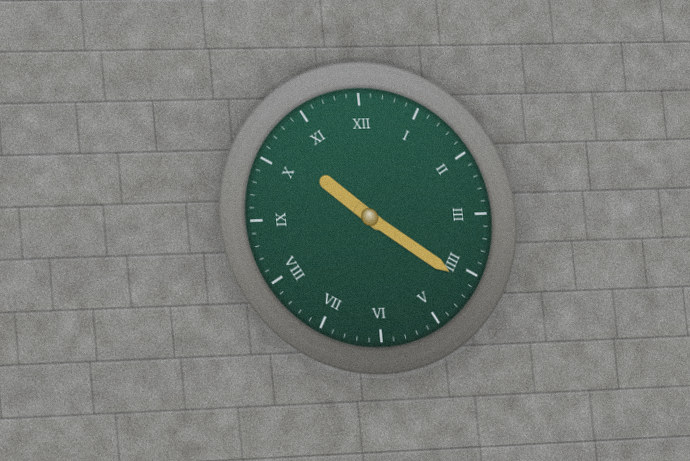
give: {"hour": 10, "minute": 21}
